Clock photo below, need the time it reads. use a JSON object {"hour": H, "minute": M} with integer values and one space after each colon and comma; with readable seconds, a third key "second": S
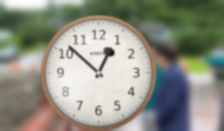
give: {"hour": 12, "minute": 52}
